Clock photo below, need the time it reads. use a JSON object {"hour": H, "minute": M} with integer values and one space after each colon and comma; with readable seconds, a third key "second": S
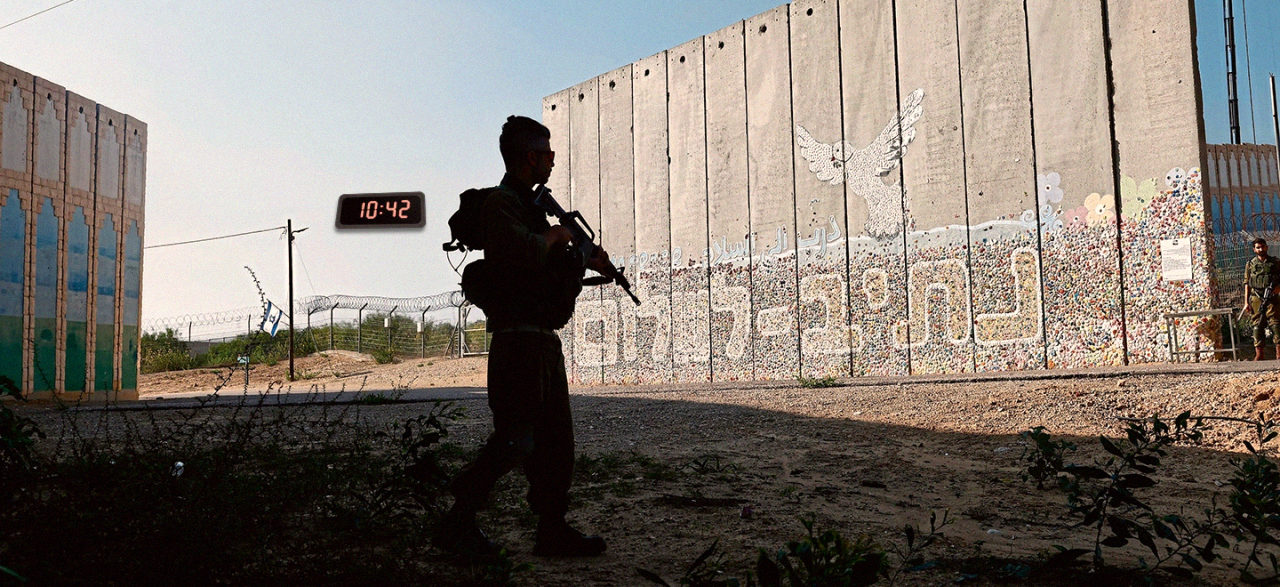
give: {"hour": 10, "minute": 42}
